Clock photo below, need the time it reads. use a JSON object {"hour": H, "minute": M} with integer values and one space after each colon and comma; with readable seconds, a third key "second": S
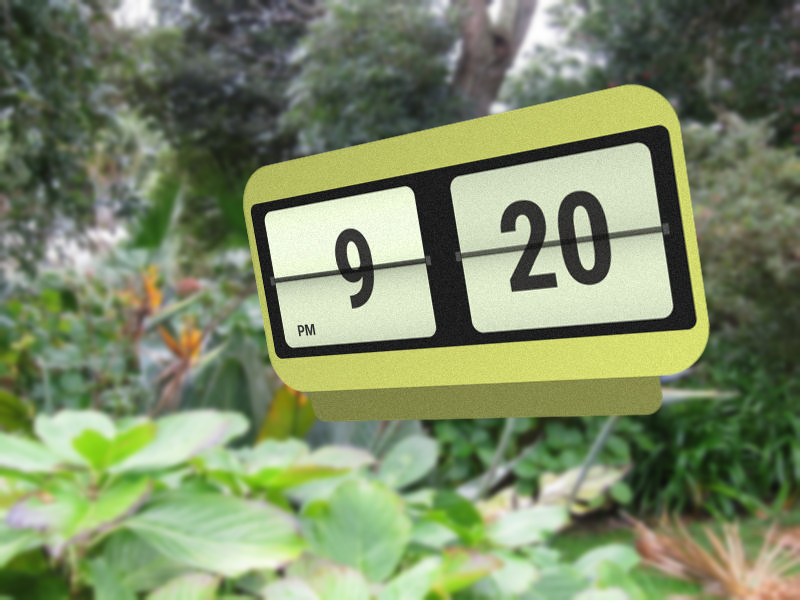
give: {"hour": 9, "minute": 20}
